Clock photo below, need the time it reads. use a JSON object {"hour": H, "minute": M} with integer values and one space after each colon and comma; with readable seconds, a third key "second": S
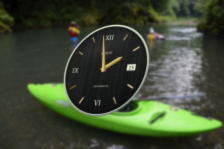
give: {"hour": 1, "minute": 58}
